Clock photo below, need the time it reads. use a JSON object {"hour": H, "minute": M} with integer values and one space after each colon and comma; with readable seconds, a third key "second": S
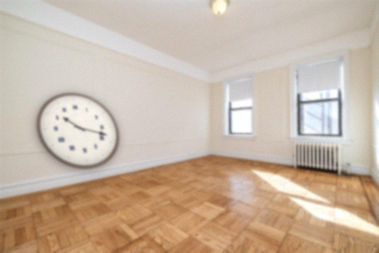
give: {"hour": 10, "minute": 18}
